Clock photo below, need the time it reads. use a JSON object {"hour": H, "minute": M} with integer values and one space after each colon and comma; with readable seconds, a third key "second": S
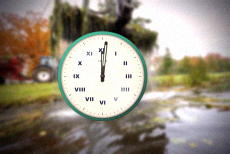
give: {"hour": 12, "minute": 1}
